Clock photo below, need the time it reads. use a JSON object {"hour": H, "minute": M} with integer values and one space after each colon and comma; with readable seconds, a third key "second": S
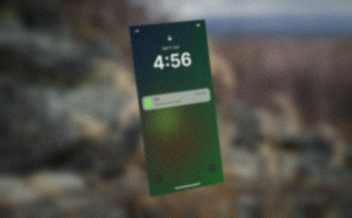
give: {"hour": 4, "minute": 56}
